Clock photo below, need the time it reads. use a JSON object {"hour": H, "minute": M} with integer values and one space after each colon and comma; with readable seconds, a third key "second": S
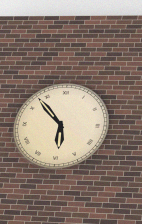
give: {"hour": 5, "minute": 53}
